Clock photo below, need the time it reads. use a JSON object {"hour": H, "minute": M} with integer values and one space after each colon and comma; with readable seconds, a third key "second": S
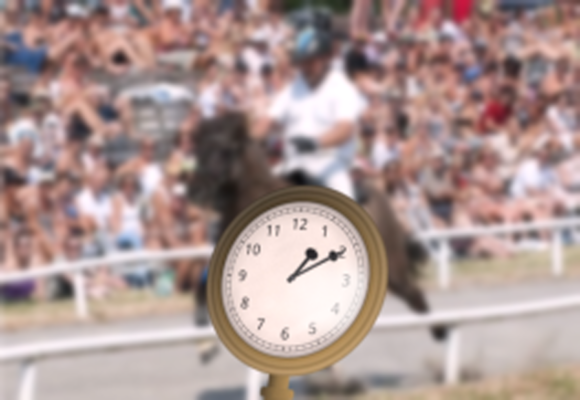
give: {"hour": 1, "minute": 10}
